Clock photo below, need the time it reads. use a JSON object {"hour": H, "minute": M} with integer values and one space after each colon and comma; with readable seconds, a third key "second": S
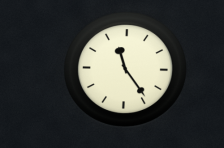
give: {"hour": 11, "minute": 24}
